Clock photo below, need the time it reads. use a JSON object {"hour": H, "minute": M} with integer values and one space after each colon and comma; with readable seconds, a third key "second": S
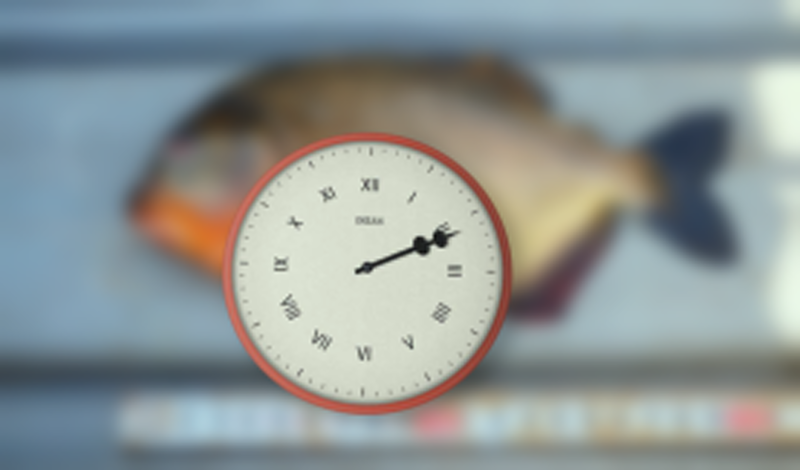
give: {"hour": 2, "minute": 11}
